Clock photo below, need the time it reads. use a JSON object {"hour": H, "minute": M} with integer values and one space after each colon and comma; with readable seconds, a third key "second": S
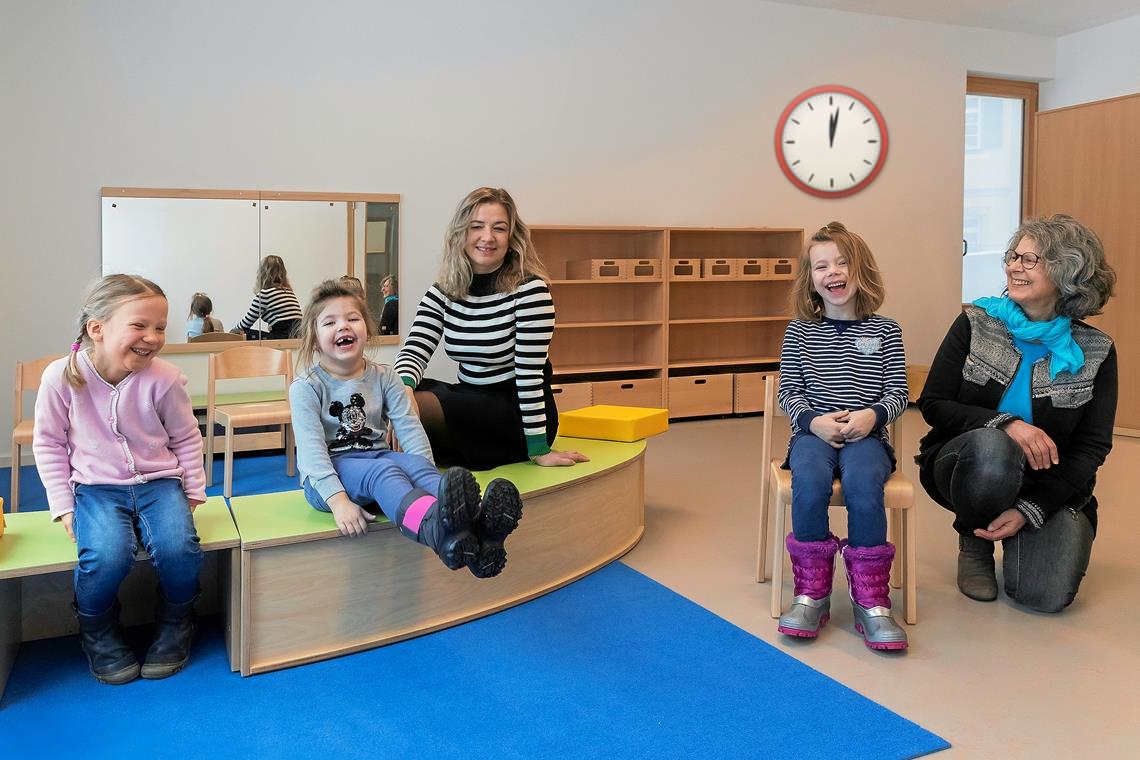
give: {"hour": 12, "minute": 2}
